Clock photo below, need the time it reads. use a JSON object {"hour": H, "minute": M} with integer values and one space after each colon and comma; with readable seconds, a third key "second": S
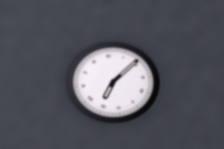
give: {"hour": 7, "minute": 9}
